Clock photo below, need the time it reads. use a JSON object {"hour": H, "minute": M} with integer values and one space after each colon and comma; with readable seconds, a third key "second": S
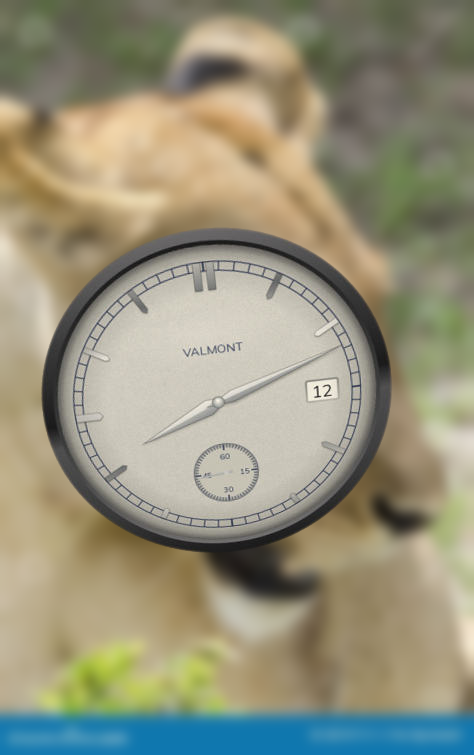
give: {"hour": 8, "minute": 11, "second": 44}
